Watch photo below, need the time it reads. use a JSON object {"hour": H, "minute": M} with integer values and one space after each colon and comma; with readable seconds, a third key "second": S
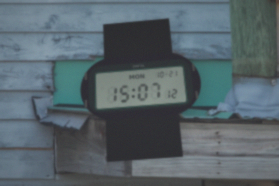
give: {"hour": 15, "minute": 7}
